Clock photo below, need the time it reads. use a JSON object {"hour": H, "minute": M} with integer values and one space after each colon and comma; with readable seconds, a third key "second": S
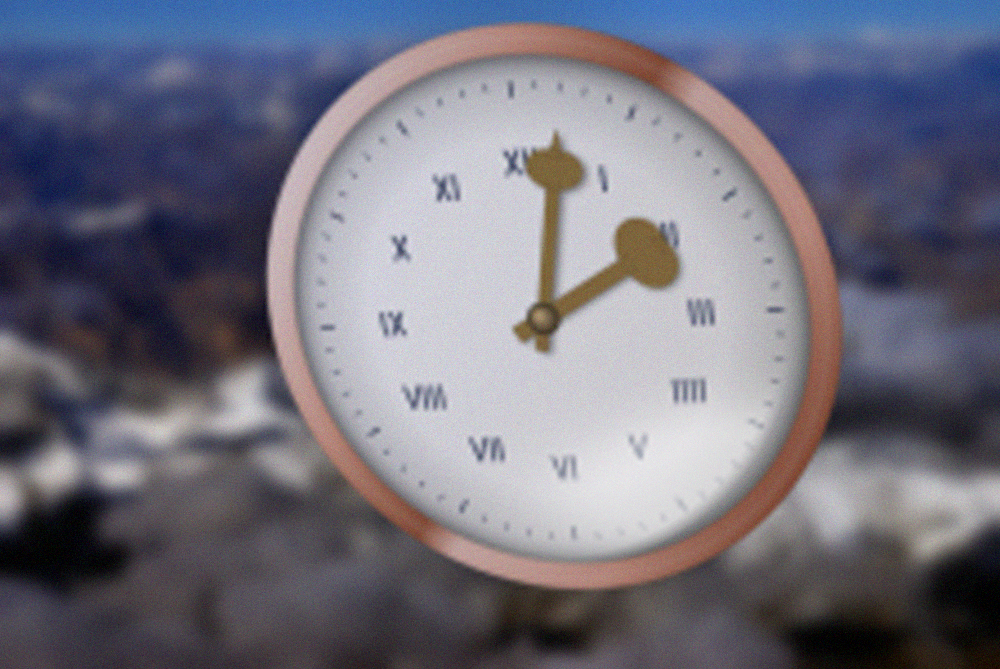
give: {"hour": 2, "minute": 2}
